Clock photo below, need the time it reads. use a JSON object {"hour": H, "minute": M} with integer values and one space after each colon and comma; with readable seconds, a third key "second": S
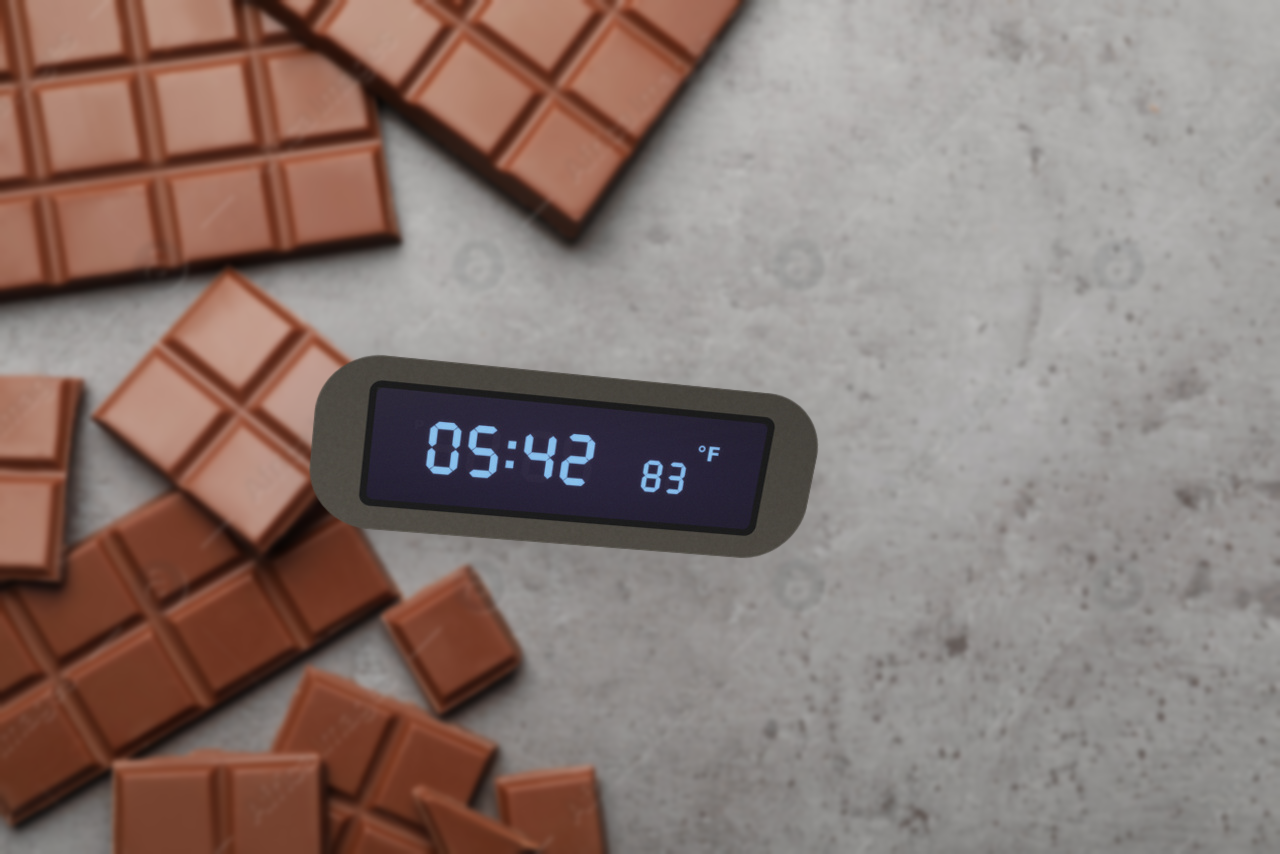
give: {"hour": 5, "minute": 42}
